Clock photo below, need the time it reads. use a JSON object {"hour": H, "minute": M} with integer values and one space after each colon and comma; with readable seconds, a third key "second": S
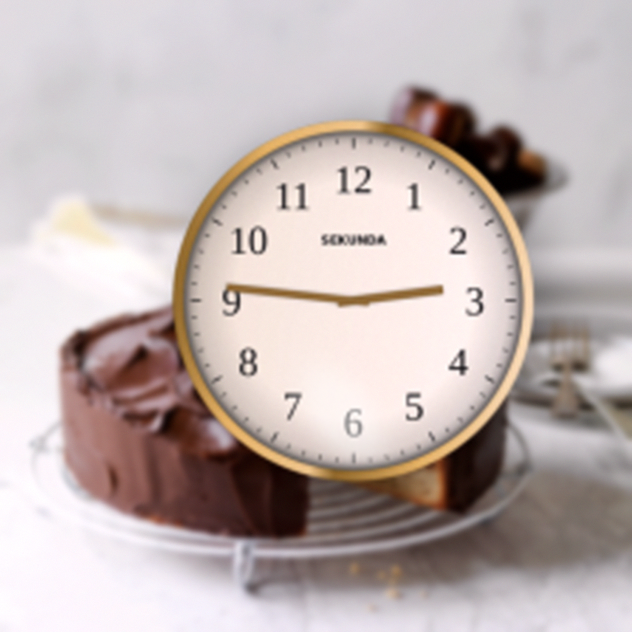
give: {"hour": 2, "minute": 46}
